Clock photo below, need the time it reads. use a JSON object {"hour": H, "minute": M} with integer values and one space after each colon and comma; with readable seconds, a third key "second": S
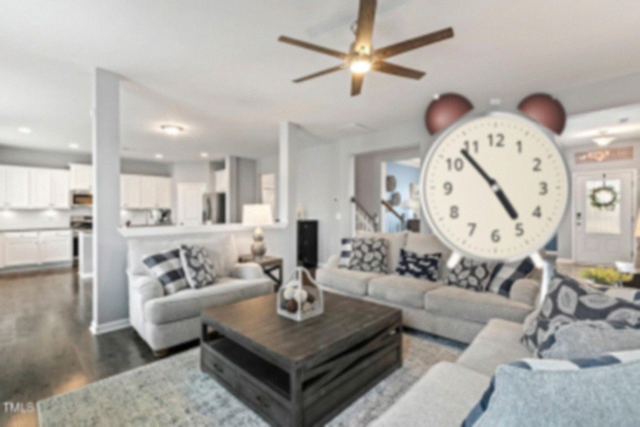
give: {"hour": 4, "minute": 53}
